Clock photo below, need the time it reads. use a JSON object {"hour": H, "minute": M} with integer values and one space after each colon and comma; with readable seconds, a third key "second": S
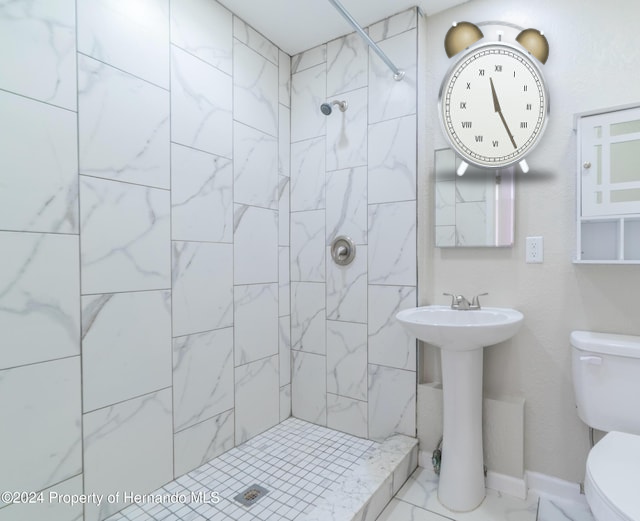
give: {"hour": 11, "minute": 25}
